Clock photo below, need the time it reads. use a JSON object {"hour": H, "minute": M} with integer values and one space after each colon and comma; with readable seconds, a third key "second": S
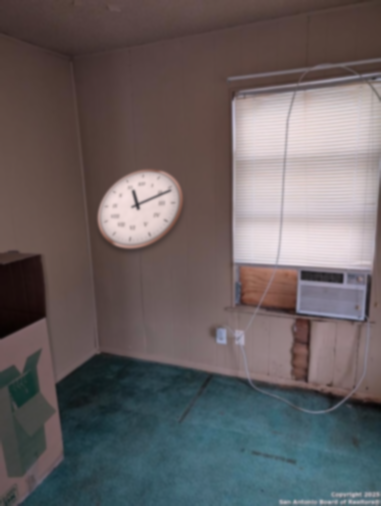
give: {"hour": 11, "minute": 11}
